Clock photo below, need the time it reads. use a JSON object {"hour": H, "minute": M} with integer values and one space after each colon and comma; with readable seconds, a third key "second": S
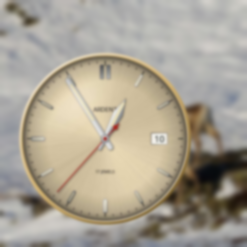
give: {"hour": 12, "minute": 54, "second": 37}
